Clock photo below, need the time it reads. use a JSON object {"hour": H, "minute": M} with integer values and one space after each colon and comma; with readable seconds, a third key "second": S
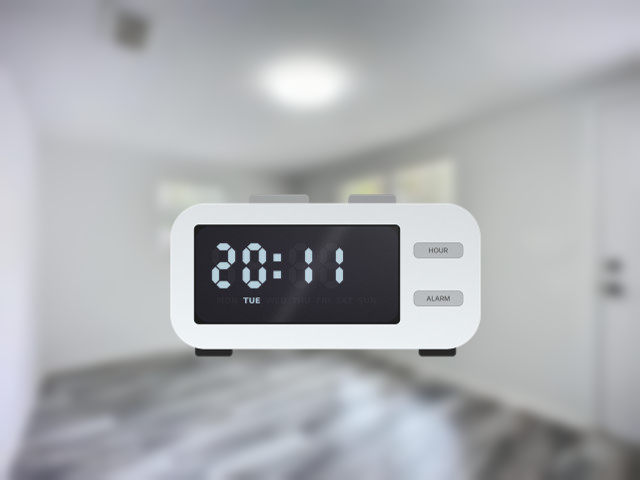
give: {"hour": 20, "minute": 11}
